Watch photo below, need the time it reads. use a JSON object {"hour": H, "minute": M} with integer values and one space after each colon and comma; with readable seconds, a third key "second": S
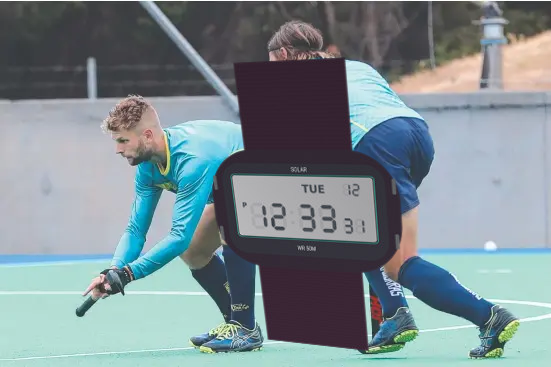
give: {"hour": 12, "minute": 33, "second": 31}
